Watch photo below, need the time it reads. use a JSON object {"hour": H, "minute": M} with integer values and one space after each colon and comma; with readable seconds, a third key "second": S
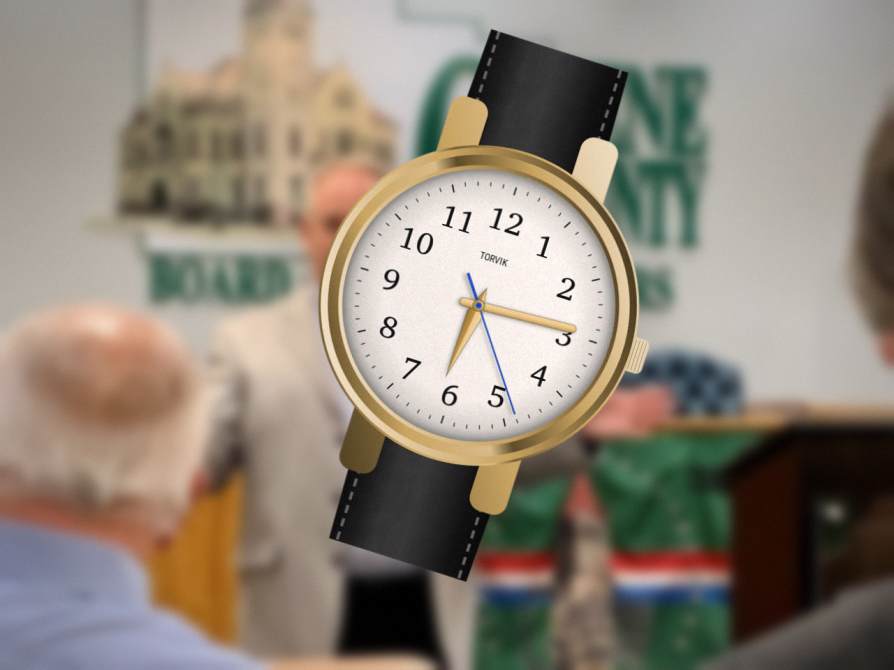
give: {"hour": 6, "minute": 14, "second": 24}
